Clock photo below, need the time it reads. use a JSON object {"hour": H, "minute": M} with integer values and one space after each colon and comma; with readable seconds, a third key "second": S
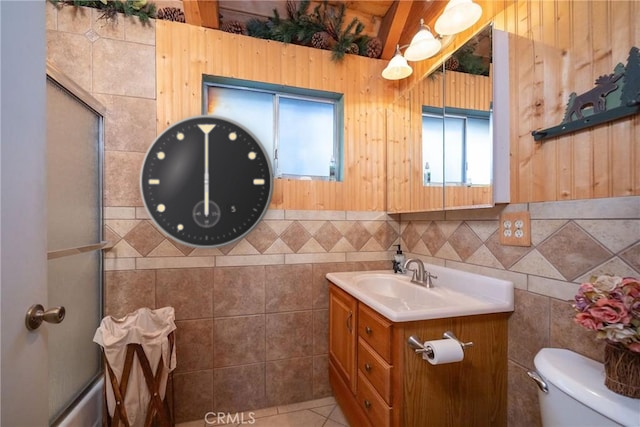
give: {"hour": 6, "minute": 0}
